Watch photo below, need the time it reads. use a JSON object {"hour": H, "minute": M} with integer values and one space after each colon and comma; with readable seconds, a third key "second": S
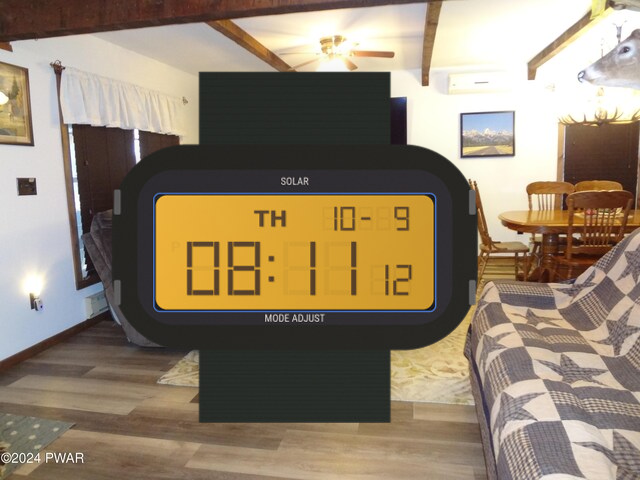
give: {"hour": 8, "minute": 11, "second": 12}
